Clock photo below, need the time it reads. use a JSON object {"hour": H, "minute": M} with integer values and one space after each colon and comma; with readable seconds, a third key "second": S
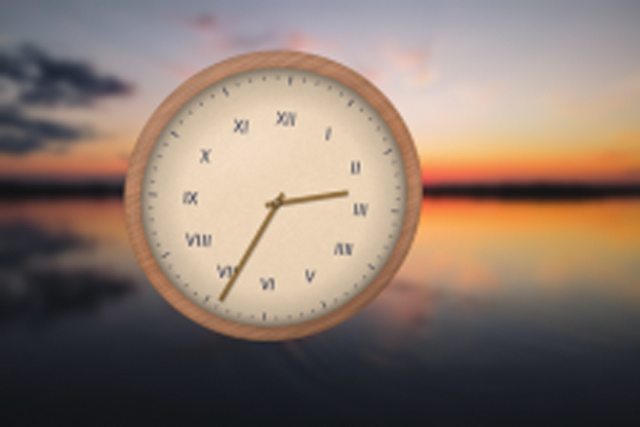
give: {"hour": 2, "minute": 34}
